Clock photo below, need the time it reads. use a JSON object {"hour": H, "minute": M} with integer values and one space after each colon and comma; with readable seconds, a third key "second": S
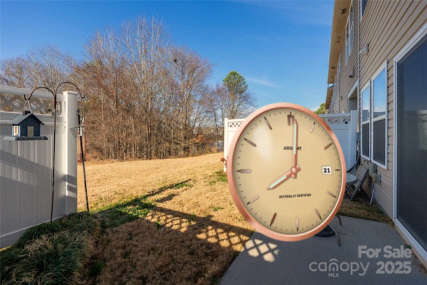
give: {"hour": 8, "minute": 1}
